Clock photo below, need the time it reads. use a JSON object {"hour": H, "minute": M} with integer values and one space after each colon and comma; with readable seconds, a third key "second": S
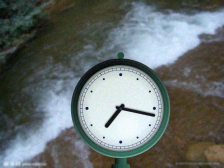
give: {"hour": 7, "minute": 17}
